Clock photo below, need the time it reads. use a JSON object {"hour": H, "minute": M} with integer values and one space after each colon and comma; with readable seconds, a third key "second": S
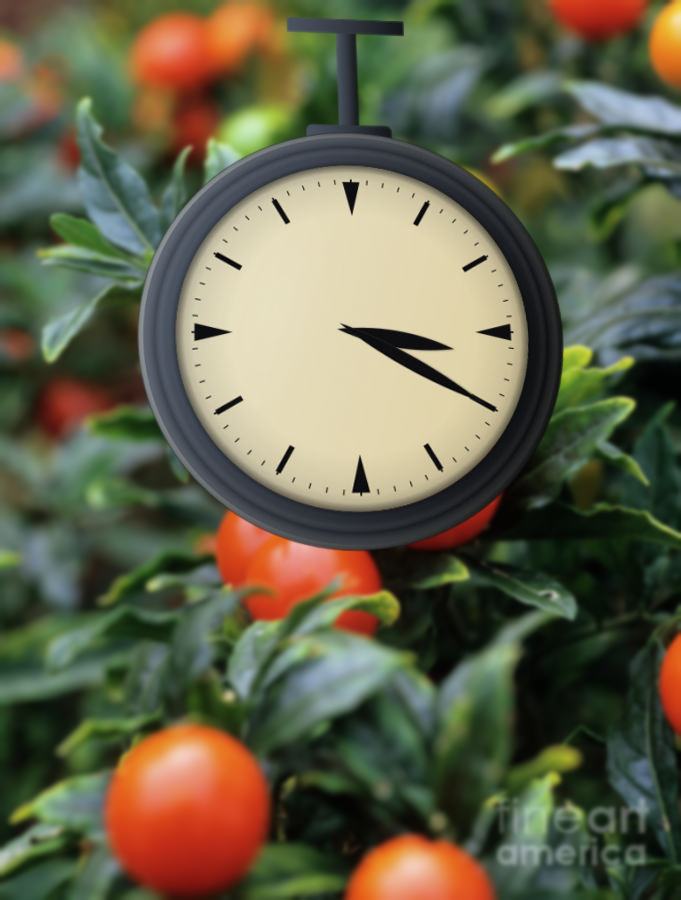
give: {"hour": 3, "minute": 20}
